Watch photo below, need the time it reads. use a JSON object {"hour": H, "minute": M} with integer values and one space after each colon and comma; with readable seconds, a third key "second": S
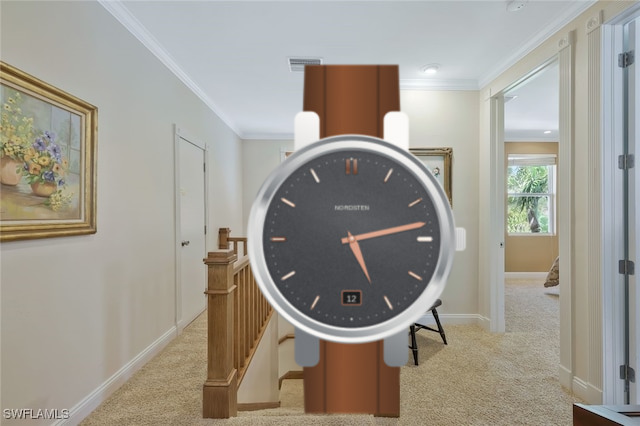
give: {"hour": 5, "minute": 13}
